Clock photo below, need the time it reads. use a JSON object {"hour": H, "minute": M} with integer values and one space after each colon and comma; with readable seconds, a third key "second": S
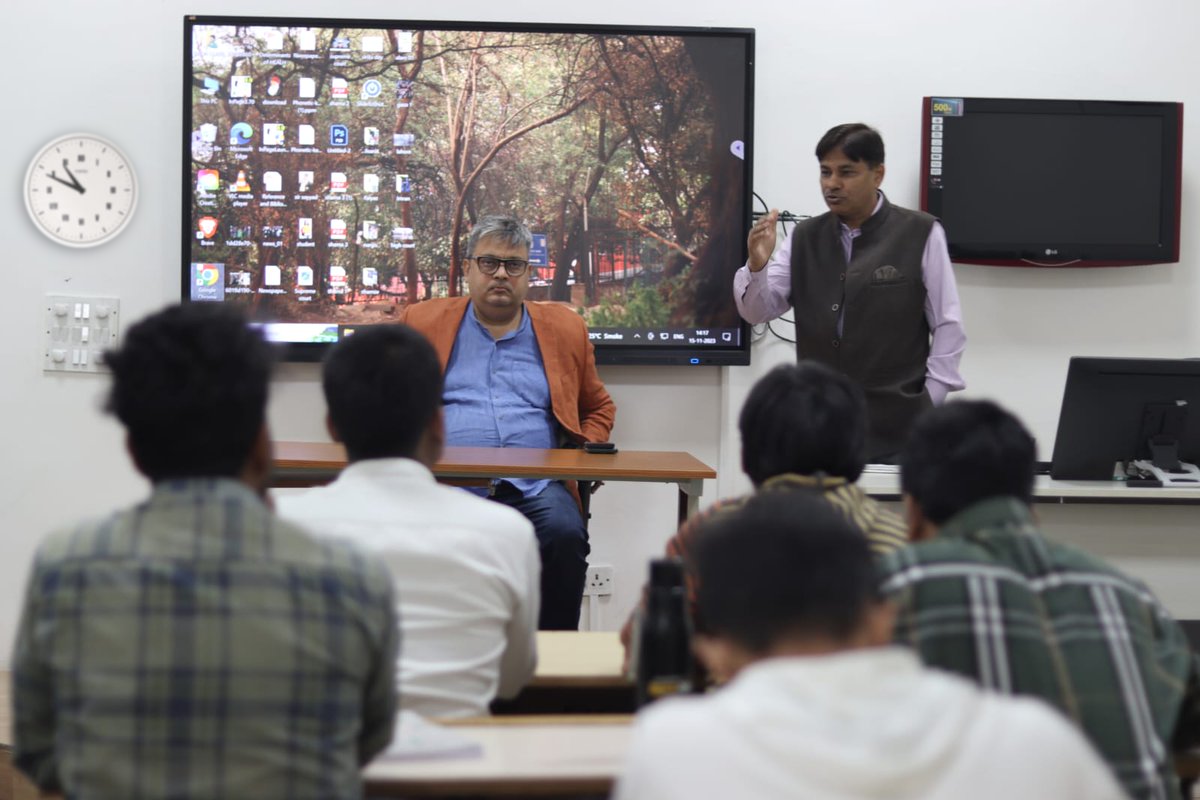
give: {"hour": 10, "minute": 49}
